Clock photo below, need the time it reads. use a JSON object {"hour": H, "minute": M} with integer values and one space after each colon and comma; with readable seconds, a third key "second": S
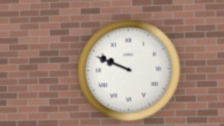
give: {"hour": 9, "minute": 49}
